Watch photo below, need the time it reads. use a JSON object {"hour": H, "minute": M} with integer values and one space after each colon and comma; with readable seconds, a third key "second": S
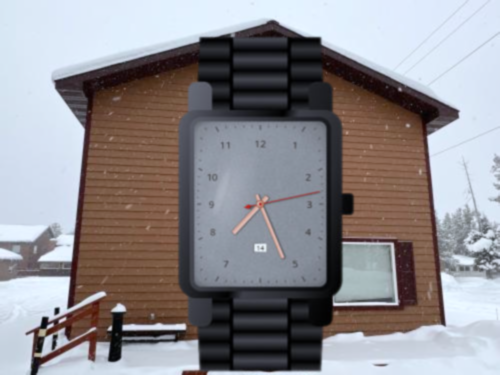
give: {"hour": 7, "minute": 26, "second": 13}
